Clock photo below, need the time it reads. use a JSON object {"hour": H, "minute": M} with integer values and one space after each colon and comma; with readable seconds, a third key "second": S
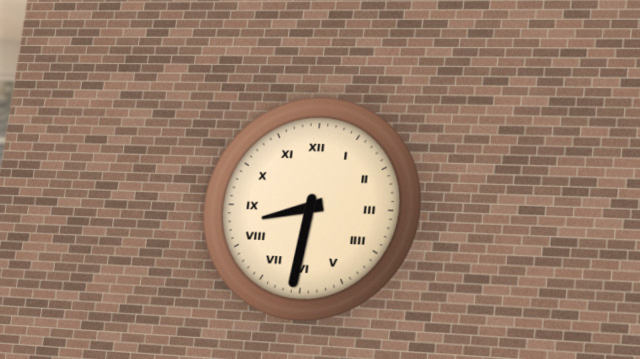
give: {"hour": 8, "minute": 31}
